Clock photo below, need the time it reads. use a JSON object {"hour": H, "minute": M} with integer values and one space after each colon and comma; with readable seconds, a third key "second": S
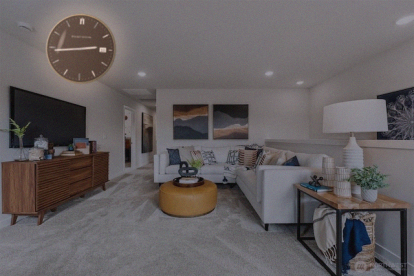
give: {"hour": 2, "minute": 44}
